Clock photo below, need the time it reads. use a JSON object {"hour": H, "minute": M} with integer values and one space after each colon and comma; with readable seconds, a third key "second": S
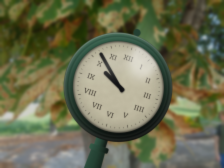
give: {"hour": 9, "minute": 52}
